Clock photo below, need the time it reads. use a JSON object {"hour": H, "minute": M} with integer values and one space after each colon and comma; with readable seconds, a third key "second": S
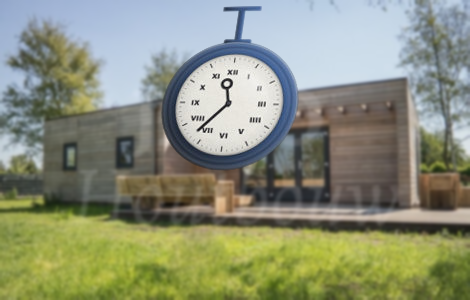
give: {"hour": 11, "minute": 37}
